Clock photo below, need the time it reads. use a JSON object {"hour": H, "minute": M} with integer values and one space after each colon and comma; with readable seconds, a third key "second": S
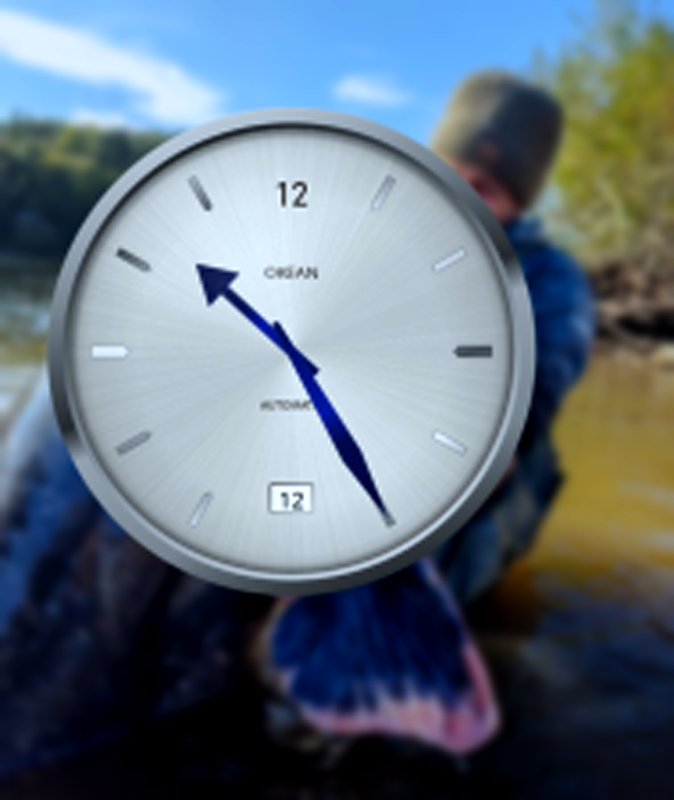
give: {"hour": 10, "minute": 25}
